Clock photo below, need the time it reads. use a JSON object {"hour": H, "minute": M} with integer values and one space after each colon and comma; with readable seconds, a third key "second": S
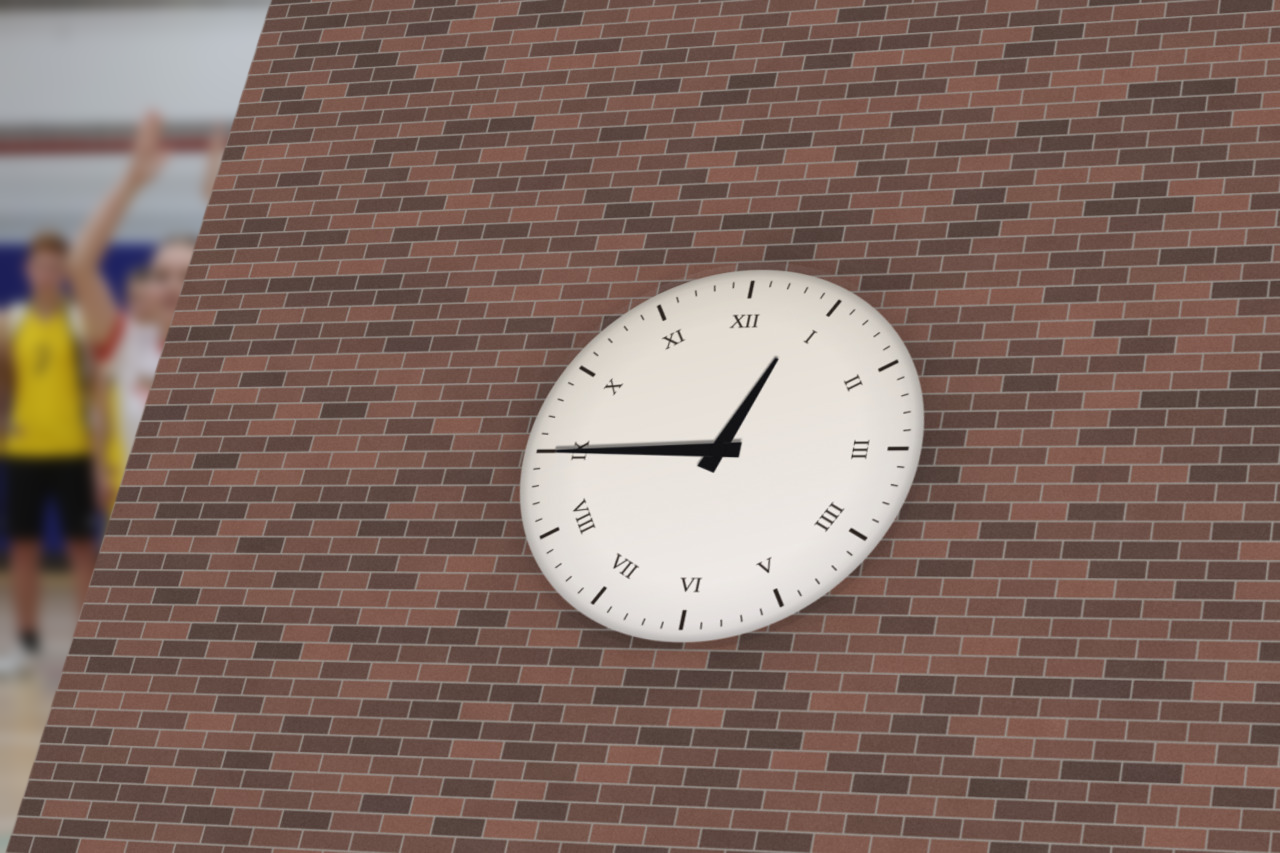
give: {"hour": 12, "minute": 45}
